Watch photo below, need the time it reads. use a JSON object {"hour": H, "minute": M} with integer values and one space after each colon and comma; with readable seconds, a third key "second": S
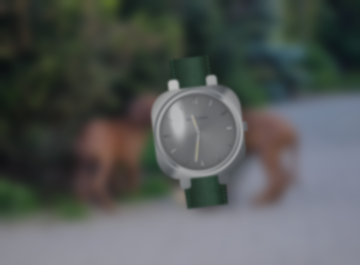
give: {"hour": 11, "minute": 32}
